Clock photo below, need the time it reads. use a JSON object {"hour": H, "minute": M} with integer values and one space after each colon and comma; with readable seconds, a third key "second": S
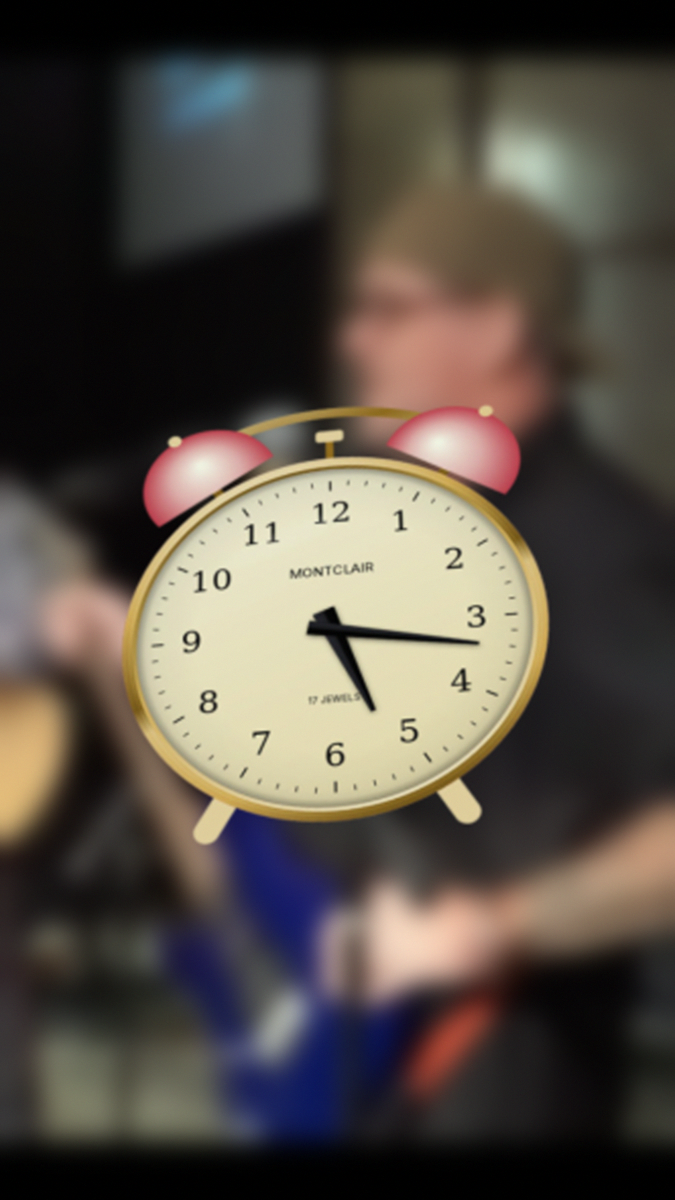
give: {"hour": 5, "minute": 17}
